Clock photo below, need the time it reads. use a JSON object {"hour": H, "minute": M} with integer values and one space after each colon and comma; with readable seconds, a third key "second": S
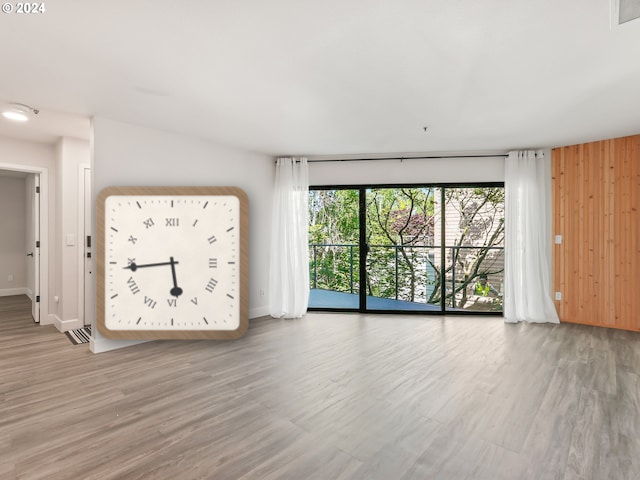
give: {"hour": 5, "minute": 44}
